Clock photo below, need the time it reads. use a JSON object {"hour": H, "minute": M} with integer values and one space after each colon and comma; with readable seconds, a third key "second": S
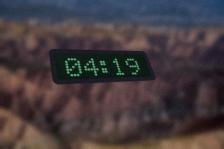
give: {"hour": 4, "minute": 19}
